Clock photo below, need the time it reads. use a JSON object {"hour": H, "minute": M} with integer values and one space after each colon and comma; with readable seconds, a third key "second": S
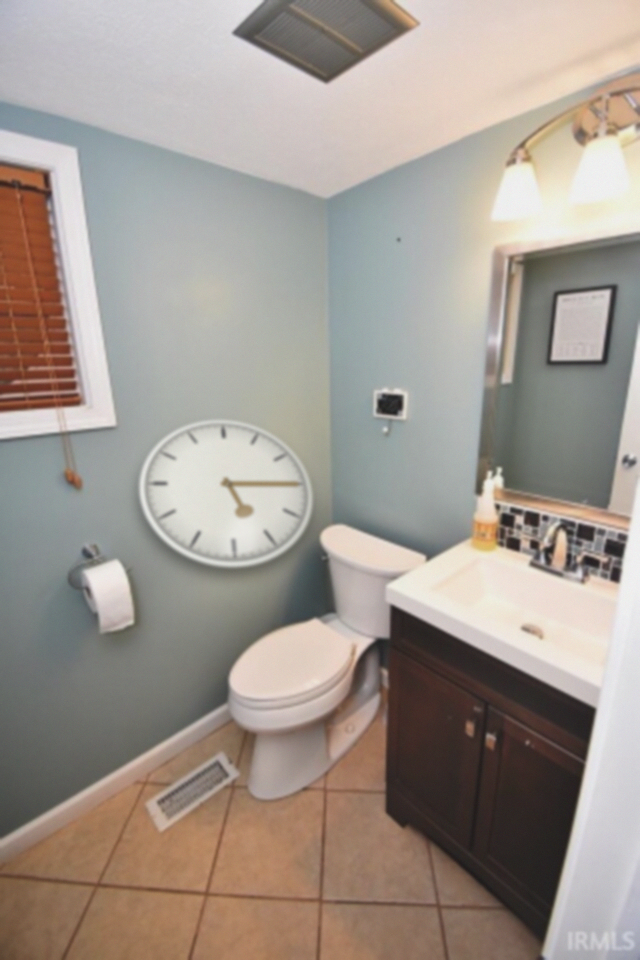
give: {"hour": 5, "minute": 15}
